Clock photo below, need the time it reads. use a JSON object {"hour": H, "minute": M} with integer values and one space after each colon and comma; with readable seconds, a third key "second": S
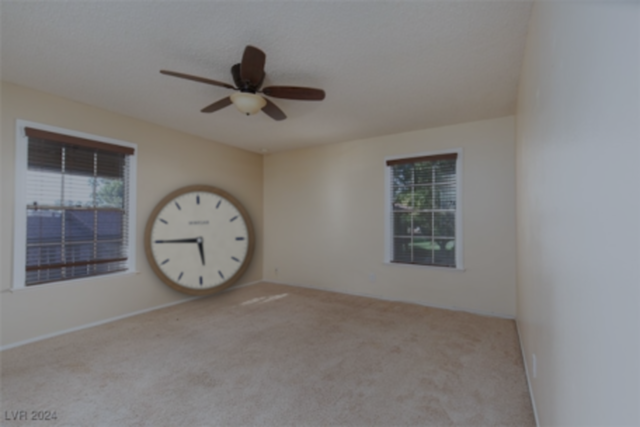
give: {"hour": 5, "minute": 45}
